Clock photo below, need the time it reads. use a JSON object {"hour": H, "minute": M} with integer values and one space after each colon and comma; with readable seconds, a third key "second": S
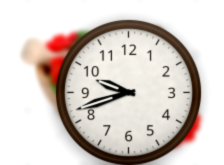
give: {"hour": 9, "minute": 42}
